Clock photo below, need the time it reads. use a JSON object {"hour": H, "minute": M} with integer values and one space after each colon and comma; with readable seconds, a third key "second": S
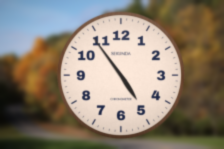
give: {"hour": 4, "minute": 54}
